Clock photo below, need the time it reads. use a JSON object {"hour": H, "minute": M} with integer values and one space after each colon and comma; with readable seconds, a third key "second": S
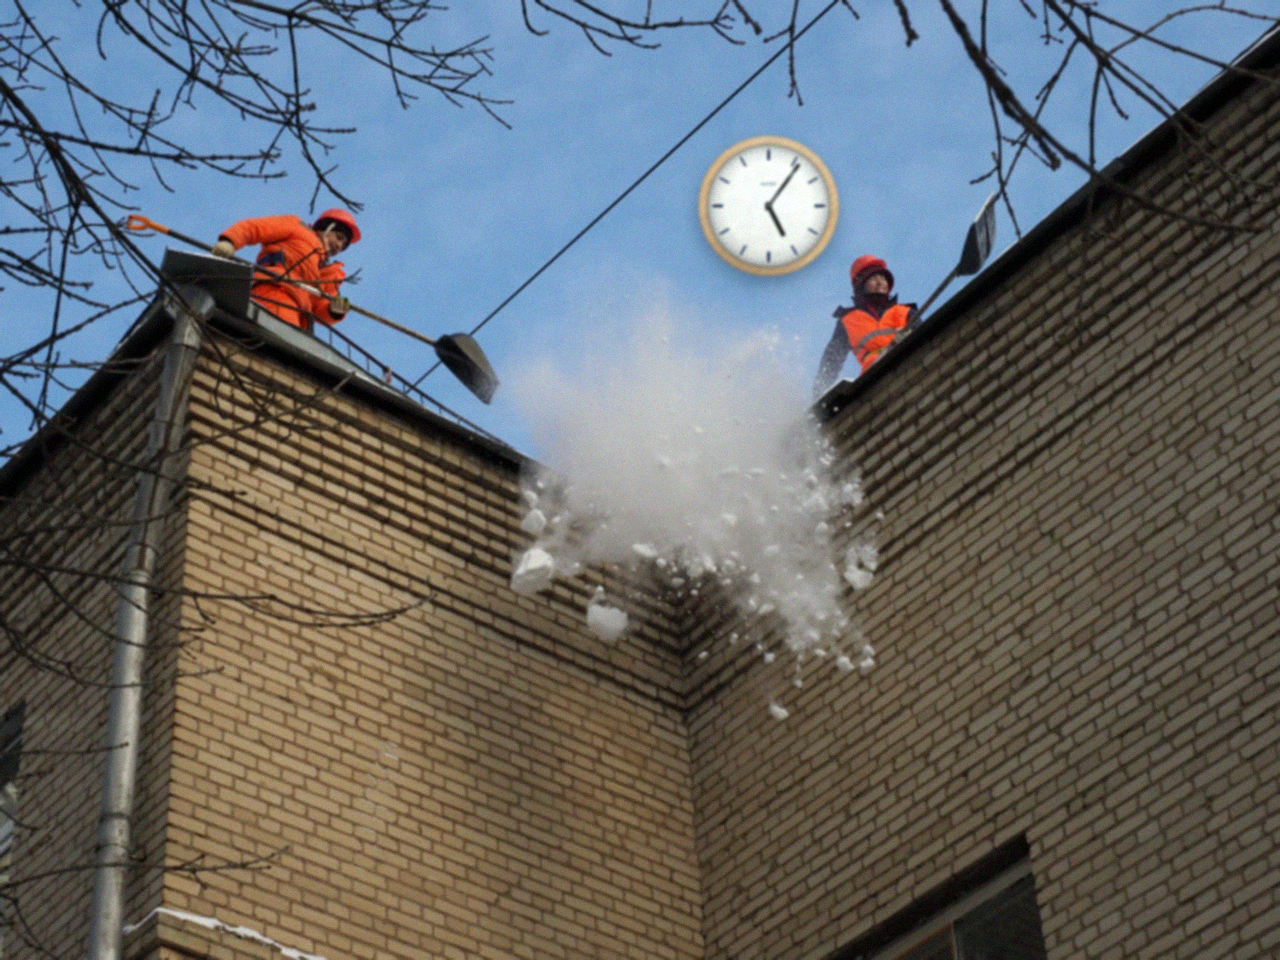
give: {"hour": 5, "minute": 6}
